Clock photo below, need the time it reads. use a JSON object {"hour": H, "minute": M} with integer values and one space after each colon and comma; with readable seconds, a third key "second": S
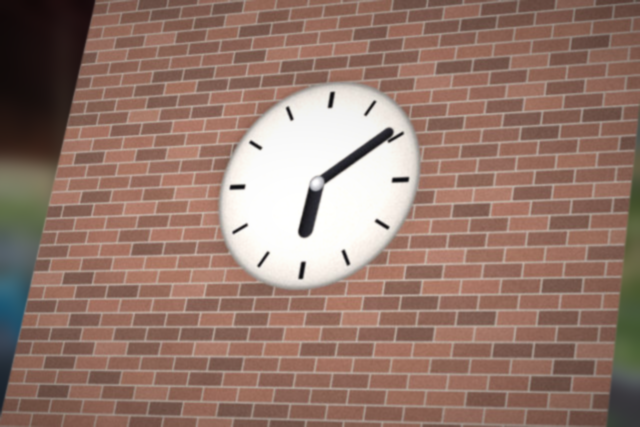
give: {"hour": 6, "minute": 9}
